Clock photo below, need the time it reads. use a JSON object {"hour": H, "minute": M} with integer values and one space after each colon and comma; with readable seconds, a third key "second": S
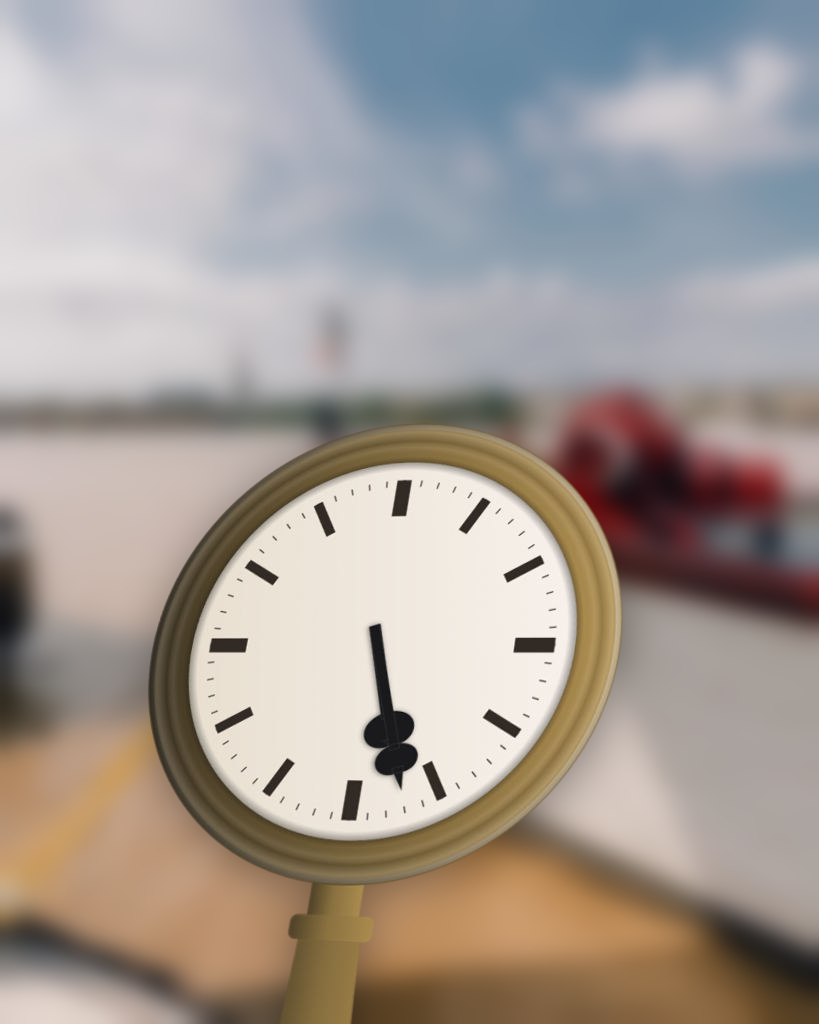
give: {"hour": 5, "minute": 27}
